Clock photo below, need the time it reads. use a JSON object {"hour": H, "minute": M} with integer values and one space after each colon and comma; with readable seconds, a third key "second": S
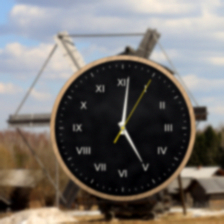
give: {"hour": 5, "minute": 1, "second": 5}
